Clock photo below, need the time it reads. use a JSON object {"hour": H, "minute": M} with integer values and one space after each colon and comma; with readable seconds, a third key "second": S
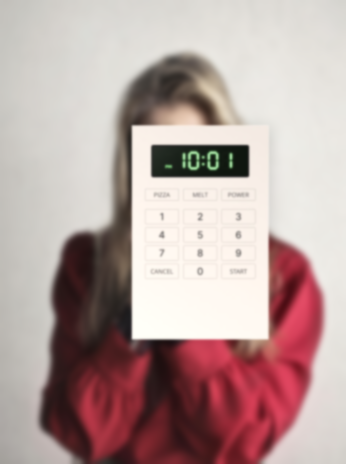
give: {"hour": 10, "minute": 1}
